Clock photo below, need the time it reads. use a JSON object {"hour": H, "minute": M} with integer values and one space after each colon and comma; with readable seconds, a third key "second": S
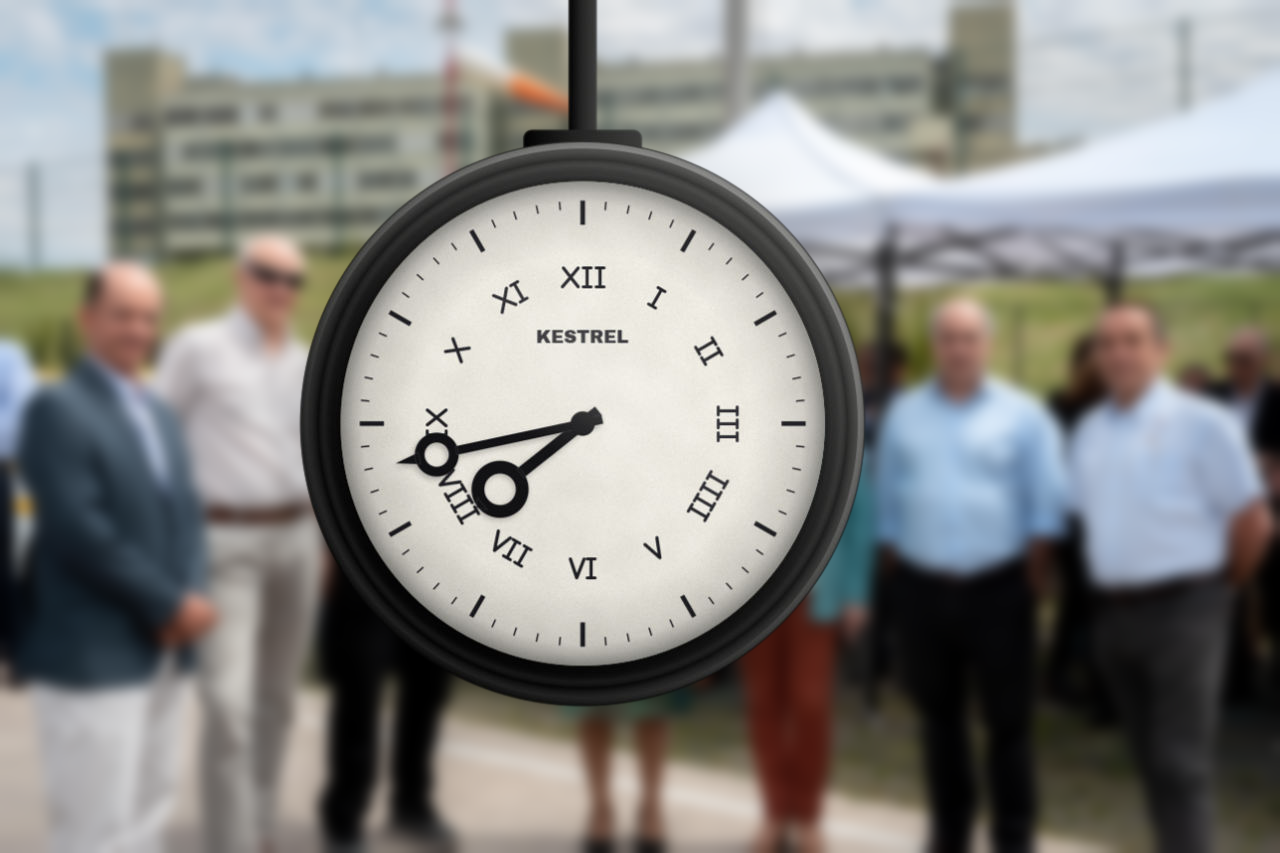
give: {"hour": 7, "minute": 43}
